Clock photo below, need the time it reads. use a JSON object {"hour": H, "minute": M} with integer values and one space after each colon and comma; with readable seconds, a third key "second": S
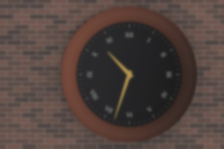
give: {"hour": 10, "minute": 33}
